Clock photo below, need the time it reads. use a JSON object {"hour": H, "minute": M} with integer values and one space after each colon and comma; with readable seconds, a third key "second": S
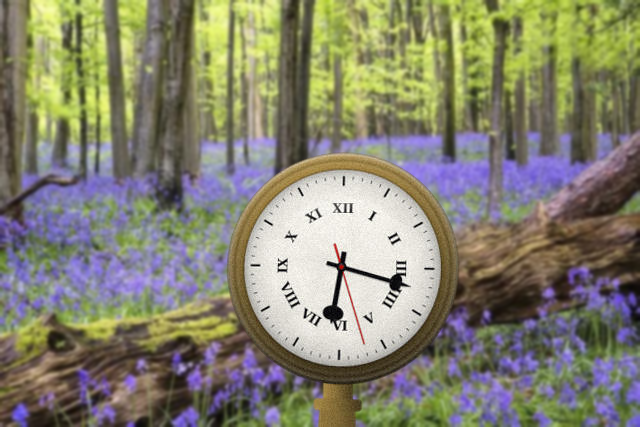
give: {"hour": 6, "minute": 17, "second": 27}
